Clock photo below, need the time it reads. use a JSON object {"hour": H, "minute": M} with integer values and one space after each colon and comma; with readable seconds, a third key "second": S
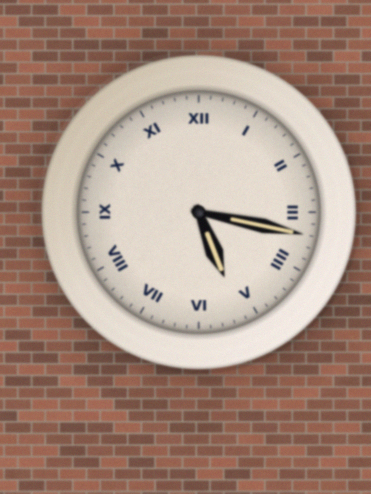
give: {"hour": 5, "minute": 17}
